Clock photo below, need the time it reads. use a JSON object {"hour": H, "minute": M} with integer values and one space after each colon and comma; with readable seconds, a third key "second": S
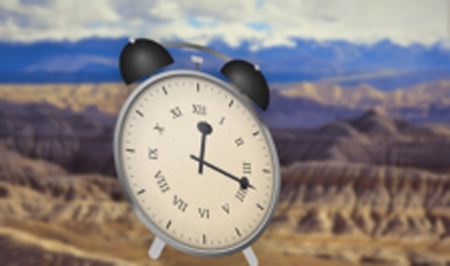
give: {"hour": 12, "minute": 18}
